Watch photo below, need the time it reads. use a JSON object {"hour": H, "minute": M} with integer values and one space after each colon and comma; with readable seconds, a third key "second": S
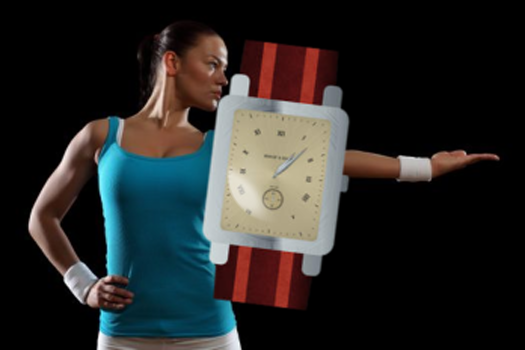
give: {"hour": 1, "minute": 7}
